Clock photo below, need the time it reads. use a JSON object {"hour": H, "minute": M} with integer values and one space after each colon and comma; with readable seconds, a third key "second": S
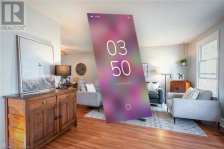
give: {"hour": 3, "minute": 50}
